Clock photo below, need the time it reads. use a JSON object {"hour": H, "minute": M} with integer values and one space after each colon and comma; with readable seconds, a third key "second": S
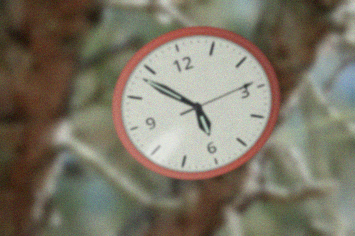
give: {"hour": 5, "minute": 53, "second": 14}
